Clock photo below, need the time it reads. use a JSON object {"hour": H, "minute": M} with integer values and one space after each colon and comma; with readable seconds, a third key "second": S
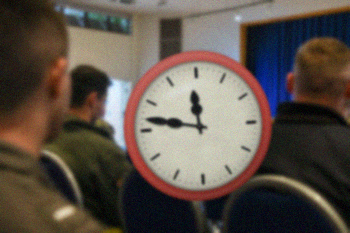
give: {"hour": 11, "minute": 47}
